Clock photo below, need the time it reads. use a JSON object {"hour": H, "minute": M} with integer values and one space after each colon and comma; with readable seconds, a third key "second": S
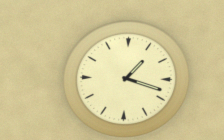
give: {"hour": 1, "minute": 18}
